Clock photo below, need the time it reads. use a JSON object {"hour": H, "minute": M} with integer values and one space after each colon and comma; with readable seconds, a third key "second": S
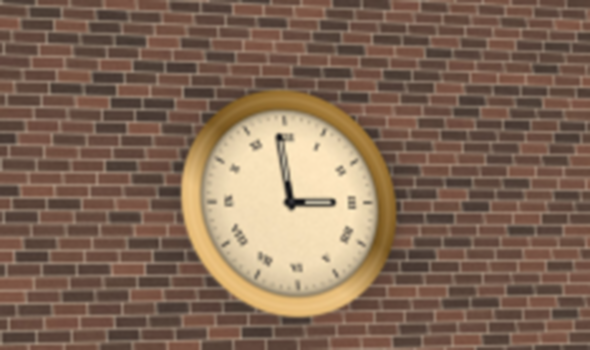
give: {"hour": 2, "minute": 59}
